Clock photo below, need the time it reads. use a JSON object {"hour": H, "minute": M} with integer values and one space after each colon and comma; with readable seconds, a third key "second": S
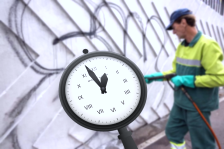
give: {"hour": 12, "minute": 58}
